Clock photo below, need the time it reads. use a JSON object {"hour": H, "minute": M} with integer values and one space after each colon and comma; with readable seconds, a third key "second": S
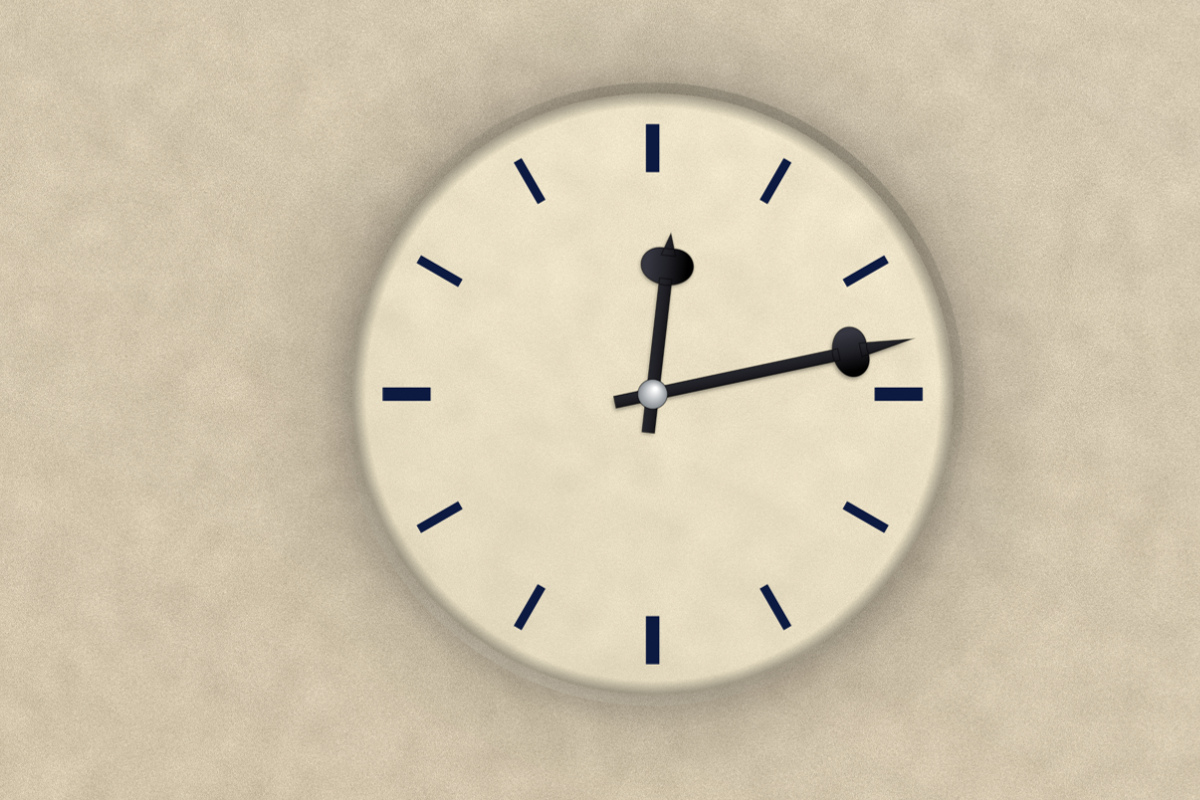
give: {"hour": 12, "minute": 13}
